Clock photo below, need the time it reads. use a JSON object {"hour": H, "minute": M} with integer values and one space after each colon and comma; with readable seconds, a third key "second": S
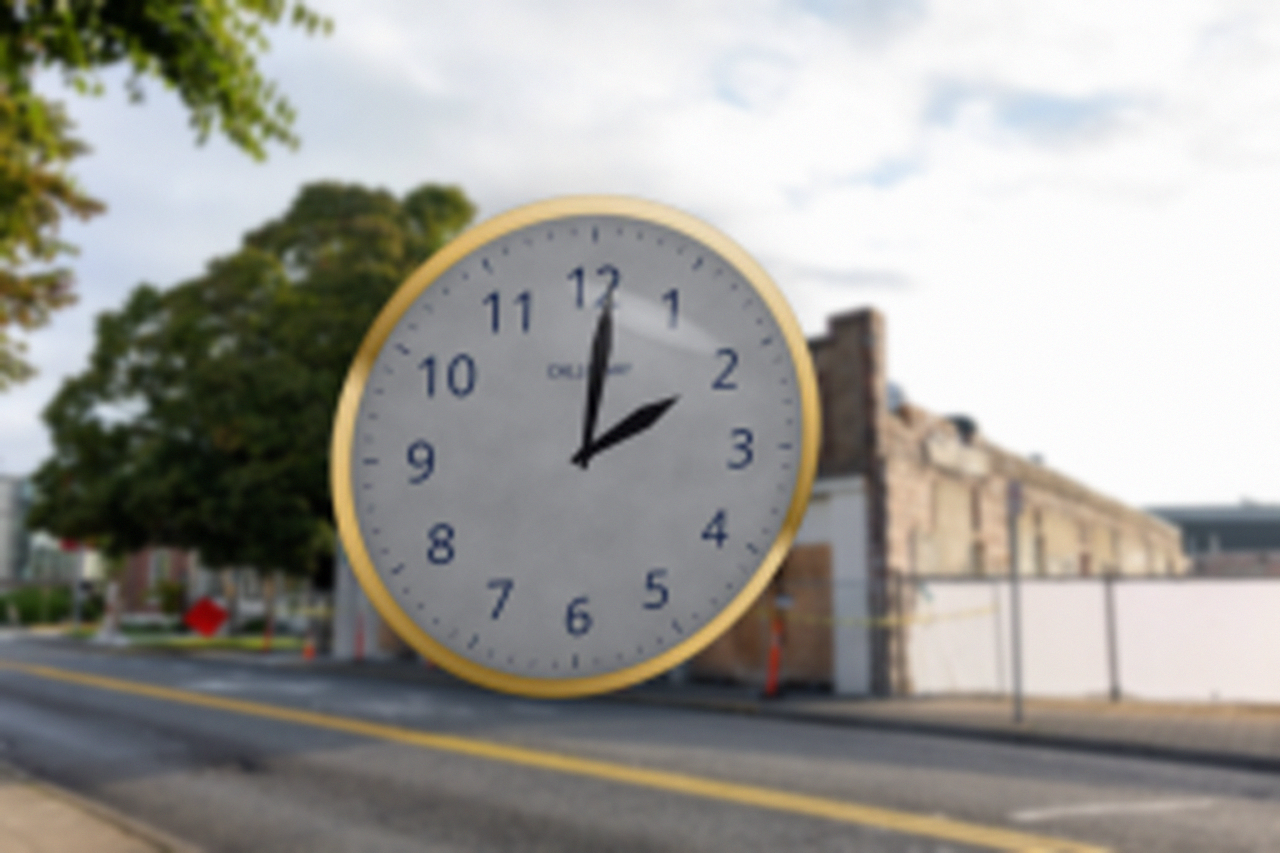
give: {"hour": 2, "minute": 1}
